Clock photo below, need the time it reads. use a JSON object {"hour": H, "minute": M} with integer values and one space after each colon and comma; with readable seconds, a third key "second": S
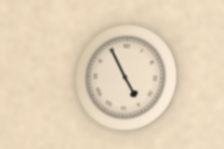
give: {"hour": 4, "minute": 55}
